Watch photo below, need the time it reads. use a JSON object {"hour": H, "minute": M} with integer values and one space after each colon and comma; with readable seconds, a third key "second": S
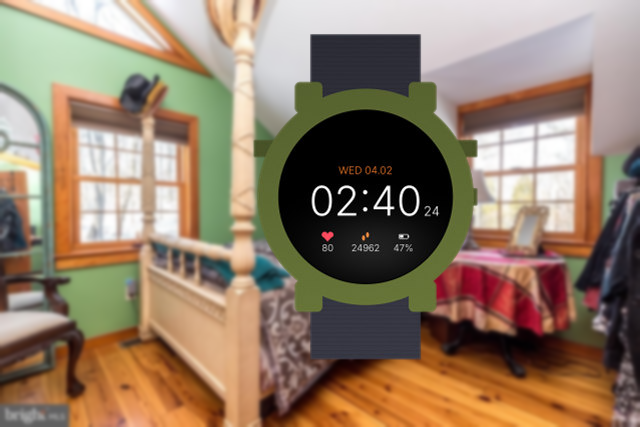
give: {"hour": 2, "minute": 40, "second": 24}
